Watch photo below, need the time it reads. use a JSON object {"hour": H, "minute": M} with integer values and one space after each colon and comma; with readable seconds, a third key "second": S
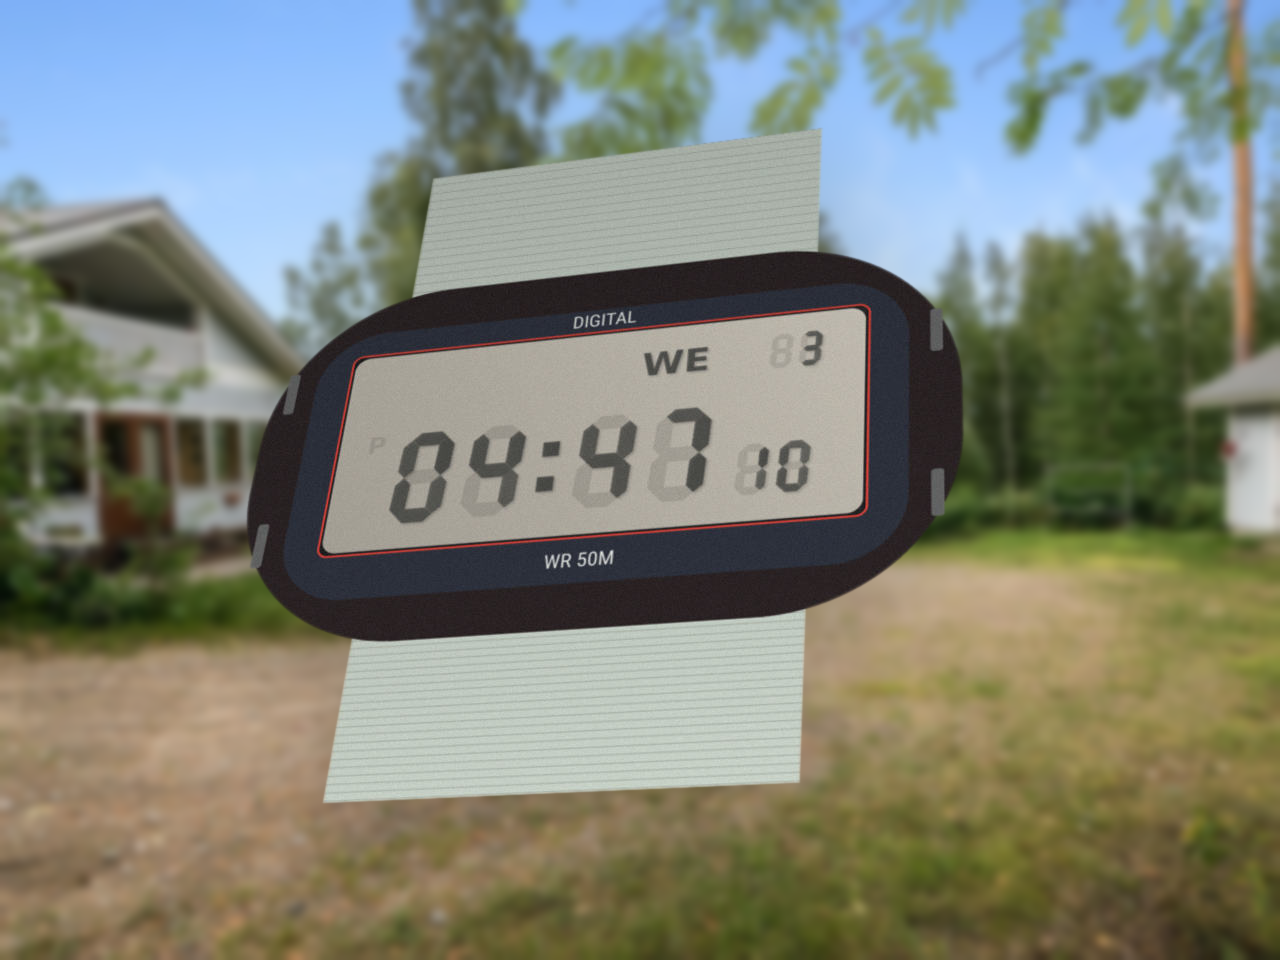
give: {"hour": 4, "minute": 47, "second": 10}
